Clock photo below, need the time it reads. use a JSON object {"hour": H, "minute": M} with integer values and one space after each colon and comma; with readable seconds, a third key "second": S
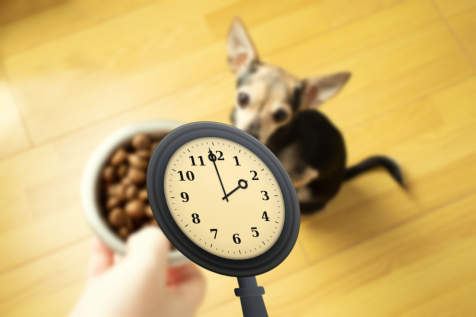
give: {"hour": 1, "minute": 59}
